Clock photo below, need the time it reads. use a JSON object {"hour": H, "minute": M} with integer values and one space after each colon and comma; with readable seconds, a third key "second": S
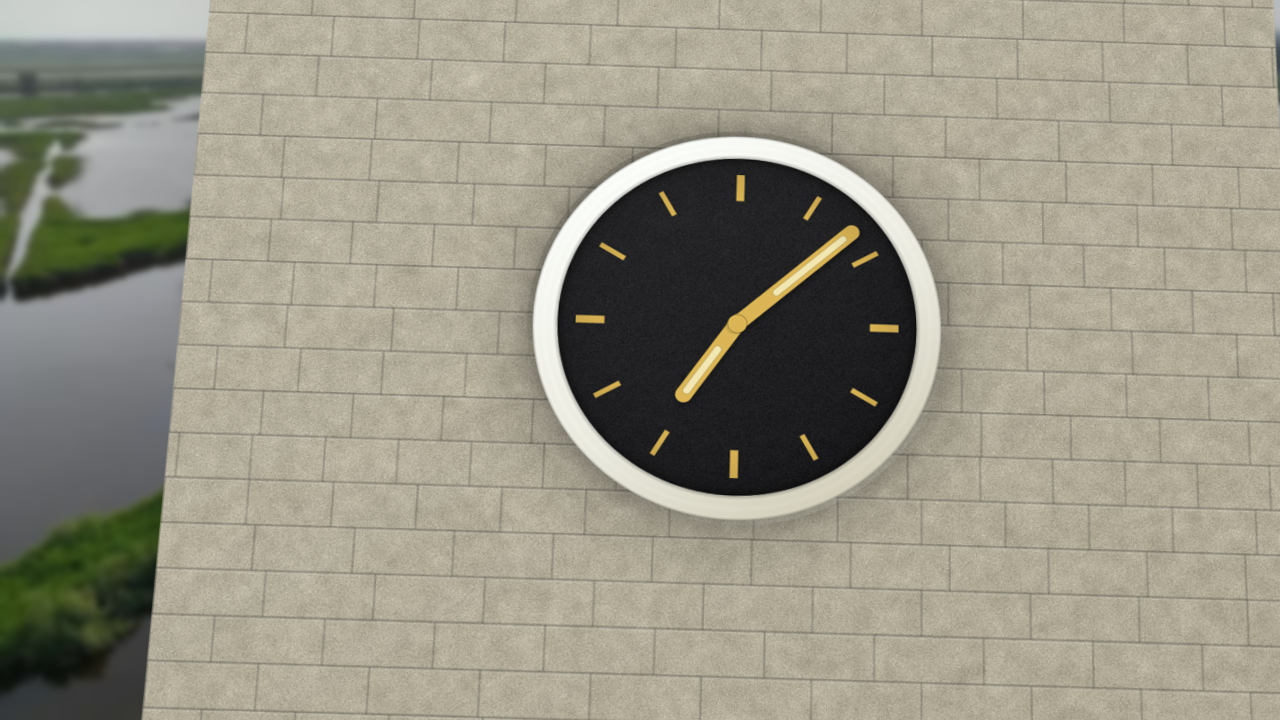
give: {"hour": 7, "minute": 8}
